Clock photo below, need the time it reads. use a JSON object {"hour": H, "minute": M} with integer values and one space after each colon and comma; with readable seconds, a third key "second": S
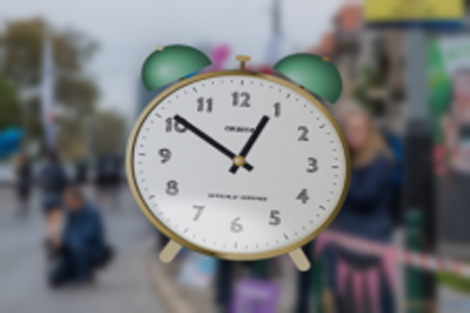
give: {"hour": 12, "minute": 51}
